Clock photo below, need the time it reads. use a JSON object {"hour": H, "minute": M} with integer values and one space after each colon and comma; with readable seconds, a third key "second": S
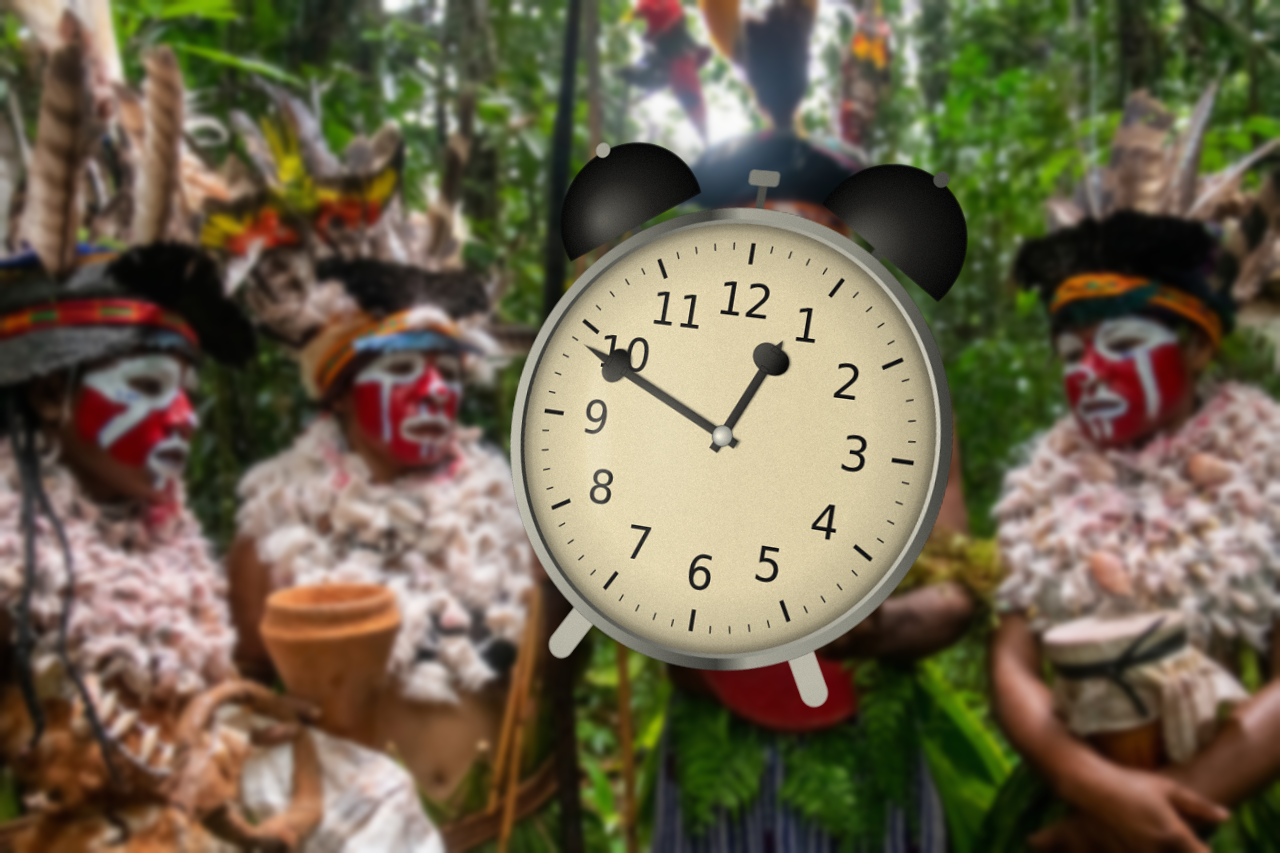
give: {"hour": 12, "minute": 49}
